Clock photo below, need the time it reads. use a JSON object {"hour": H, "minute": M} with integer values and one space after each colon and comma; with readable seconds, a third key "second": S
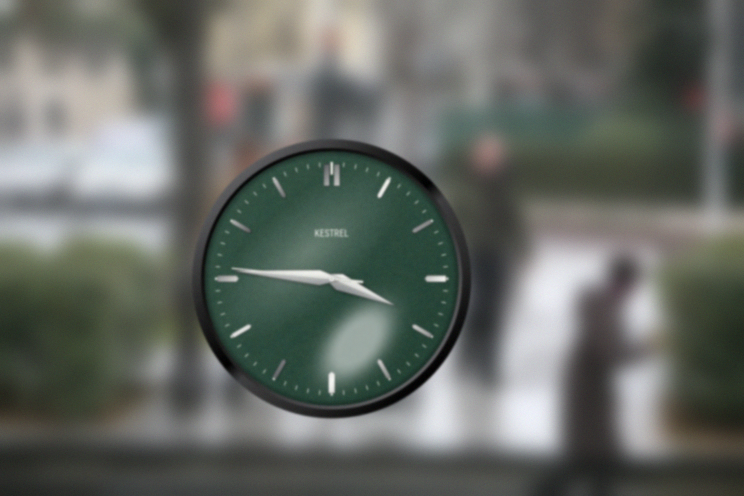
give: {"hour": 3, "minute": 45, "second": 46}
